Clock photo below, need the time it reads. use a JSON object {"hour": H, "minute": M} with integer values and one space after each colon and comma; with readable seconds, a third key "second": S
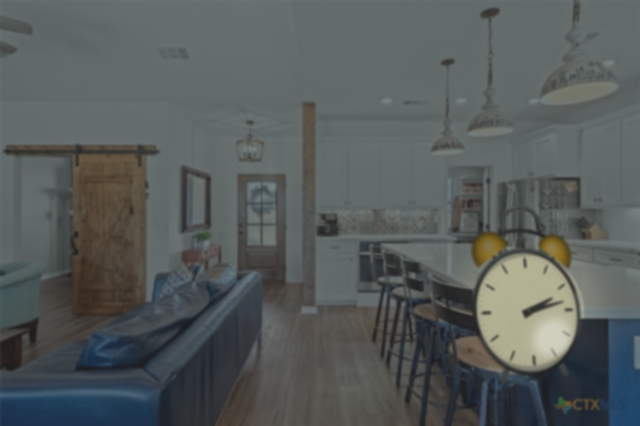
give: {"hour": 2, "minute": 13}
